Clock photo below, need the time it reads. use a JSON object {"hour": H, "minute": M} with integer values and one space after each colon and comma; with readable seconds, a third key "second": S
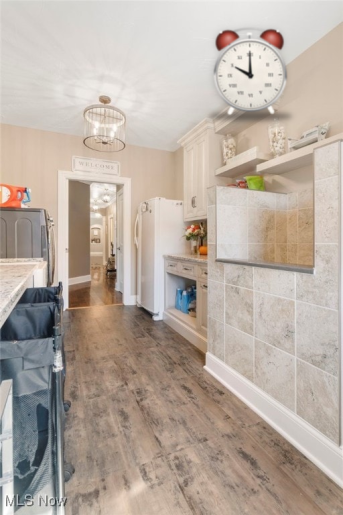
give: {"hour": 10, "minute": 0}
